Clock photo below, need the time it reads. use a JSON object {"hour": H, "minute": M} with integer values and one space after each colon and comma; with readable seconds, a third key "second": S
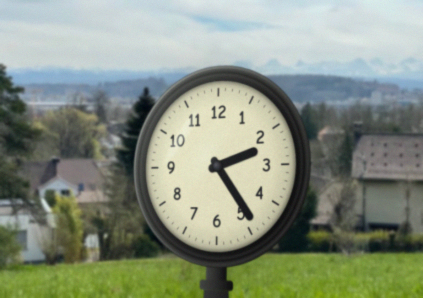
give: {"hour": 2, "minute": 24}
